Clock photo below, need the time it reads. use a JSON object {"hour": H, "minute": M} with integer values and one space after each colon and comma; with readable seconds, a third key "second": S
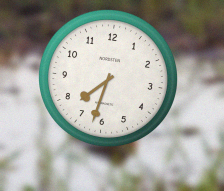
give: {"hour": 7, "minute": 32}
